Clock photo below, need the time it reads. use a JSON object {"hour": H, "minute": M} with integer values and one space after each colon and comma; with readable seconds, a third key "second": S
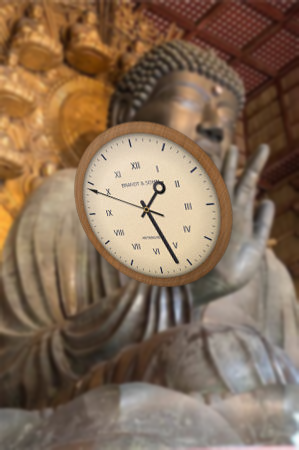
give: {"hour": 1, "minute": 26, "second": 49}
